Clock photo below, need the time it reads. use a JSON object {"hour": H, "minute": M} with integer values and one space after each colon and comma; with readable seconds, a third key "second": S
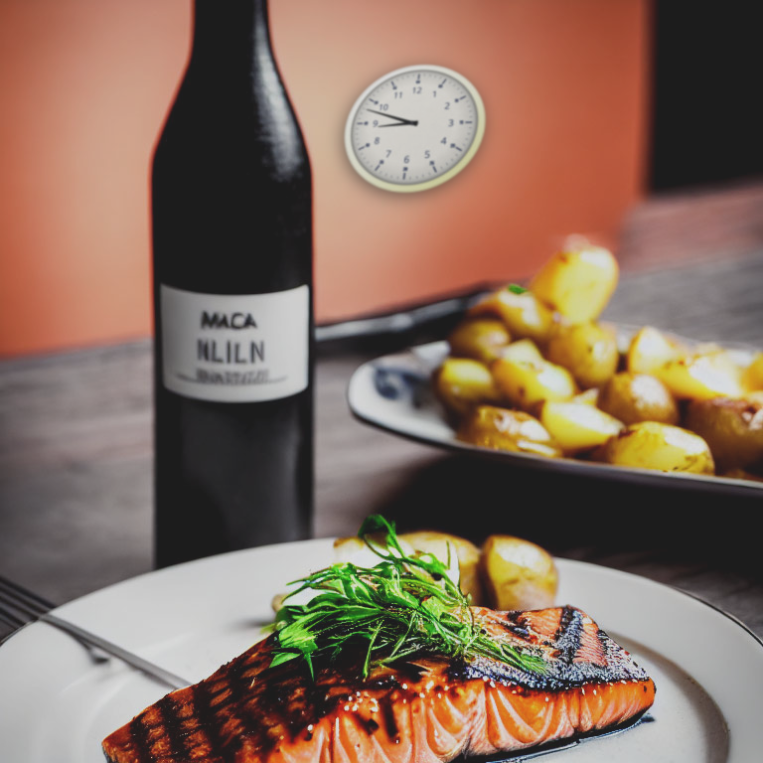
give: {"hour": 8, "minute": 48}
